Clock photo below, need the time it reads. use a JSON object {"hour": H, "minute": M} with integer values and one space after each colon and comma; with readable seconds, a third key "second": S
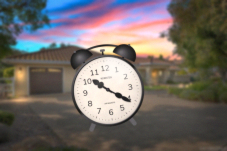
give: {"hour": 10, "minute": 21}
